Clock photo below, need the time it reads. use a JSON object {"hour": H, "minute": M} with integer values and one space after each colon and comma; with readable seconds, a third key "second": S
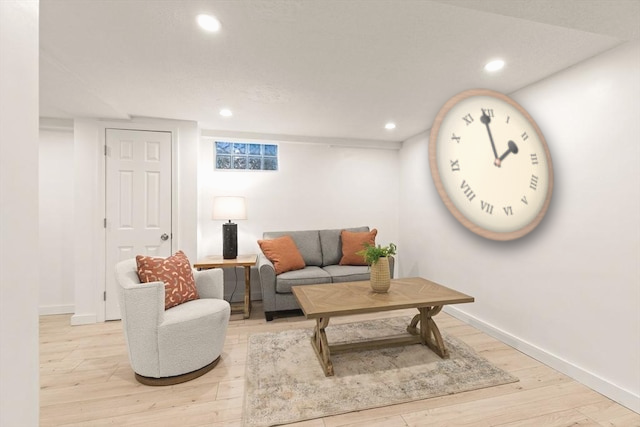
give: {"hour": 1, "minute": 59}
